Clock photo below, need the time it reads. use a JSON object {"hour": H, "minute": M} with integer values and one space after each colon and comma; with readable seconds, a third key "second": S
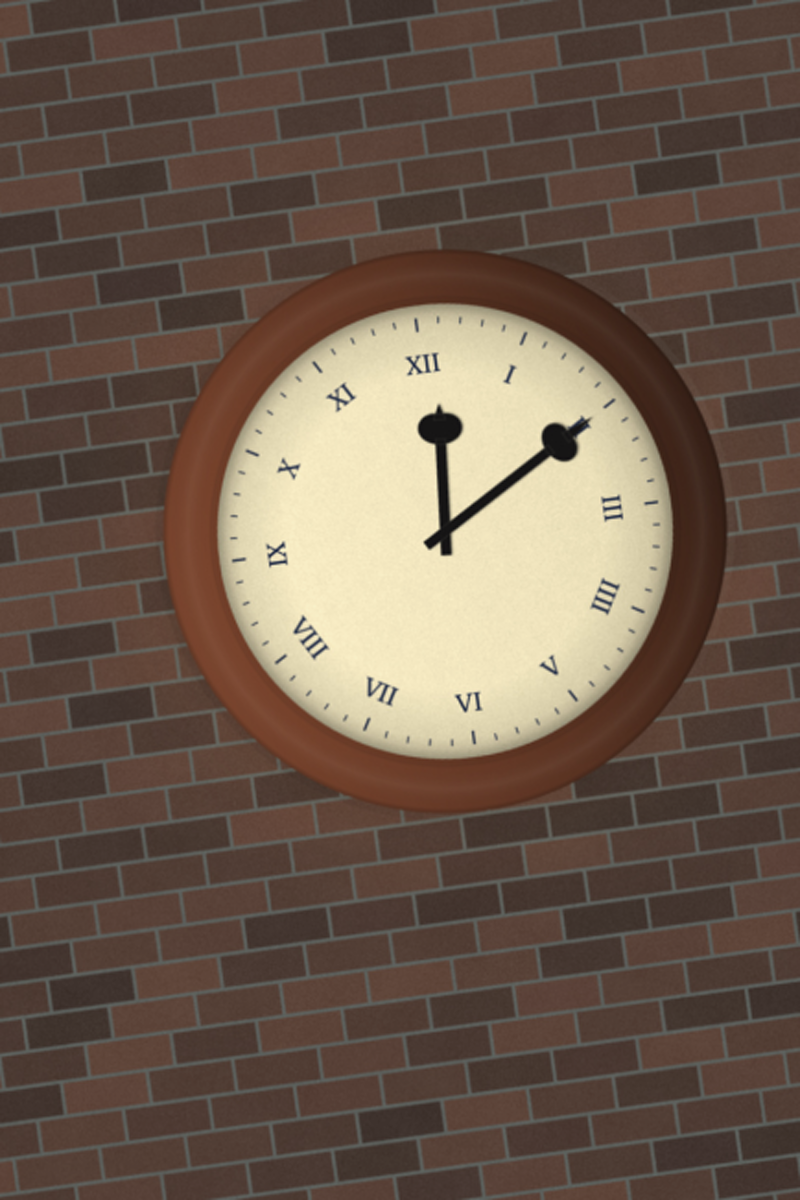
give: {"hour": 12, "minute": 10}
